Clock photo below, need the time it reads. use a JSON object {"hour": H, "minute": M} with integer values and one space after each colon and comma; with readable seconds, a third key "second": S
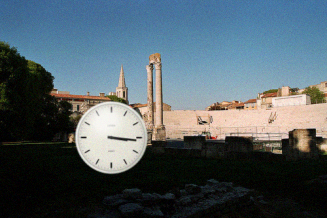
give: {"hour": 3, "minute": 16}
